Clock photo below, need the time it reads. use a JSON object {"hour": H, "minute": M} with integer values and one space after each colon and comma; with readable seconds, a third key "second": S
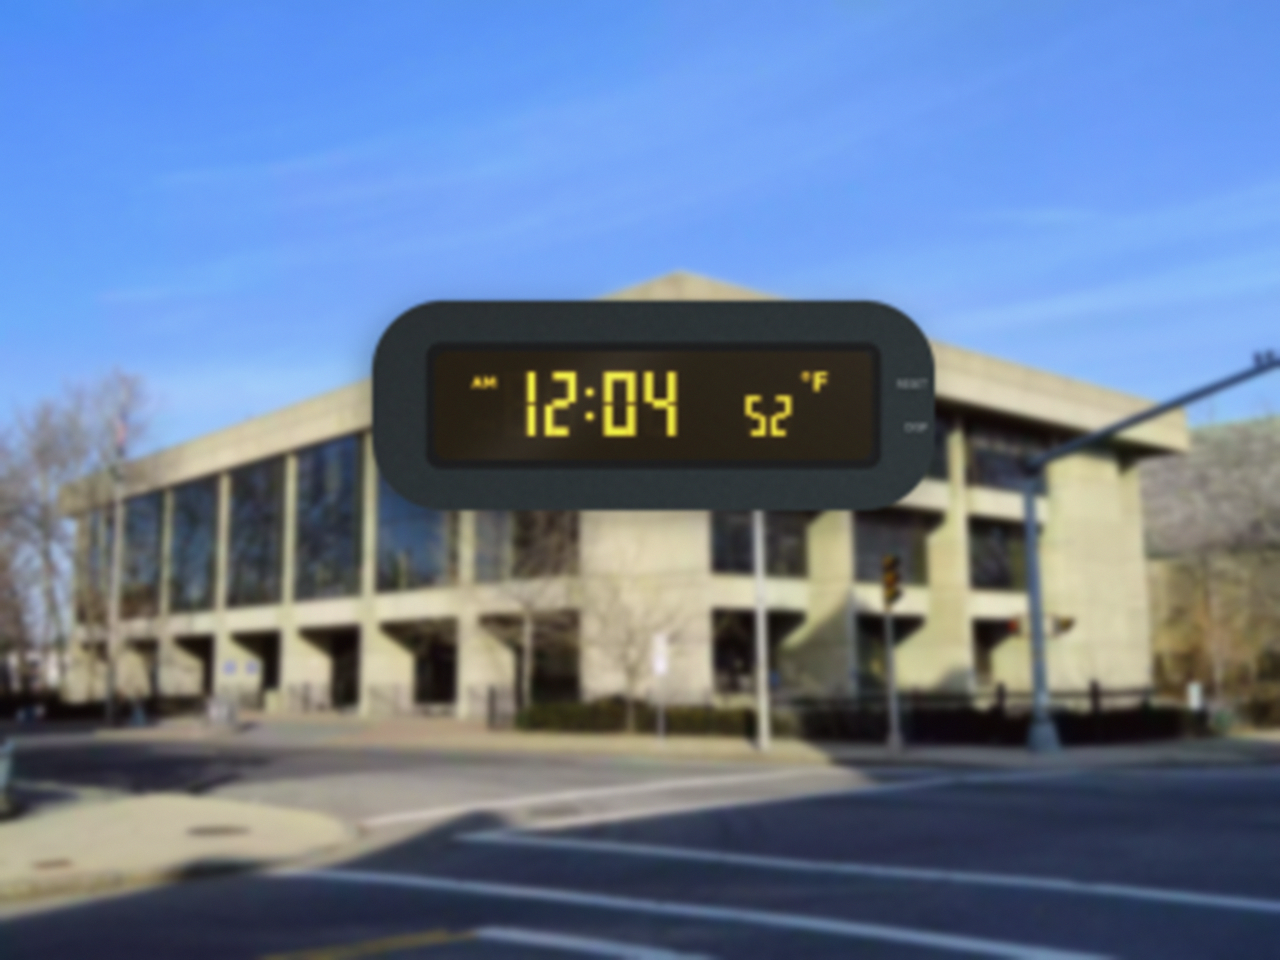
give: {"hour": 12, "minute": 4}
